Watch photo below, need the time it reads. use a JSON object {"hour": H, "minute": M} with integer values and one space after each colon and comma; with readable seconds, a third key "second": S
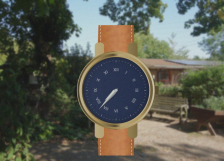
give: {"hour": 7, "minute": 37}
